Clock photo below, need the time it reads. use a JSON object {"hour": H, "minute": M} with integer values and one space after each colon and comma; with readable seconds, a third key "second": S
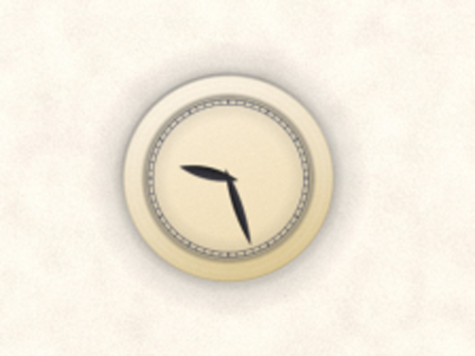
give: {"hour": 9, "minute": 27}
